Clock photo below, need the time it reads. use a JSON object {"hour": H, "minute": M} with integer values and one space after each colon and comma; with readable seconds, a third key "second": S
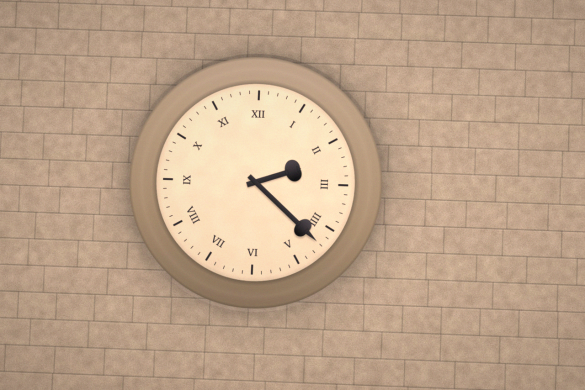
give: {"hour": 2, "minute": 22}
